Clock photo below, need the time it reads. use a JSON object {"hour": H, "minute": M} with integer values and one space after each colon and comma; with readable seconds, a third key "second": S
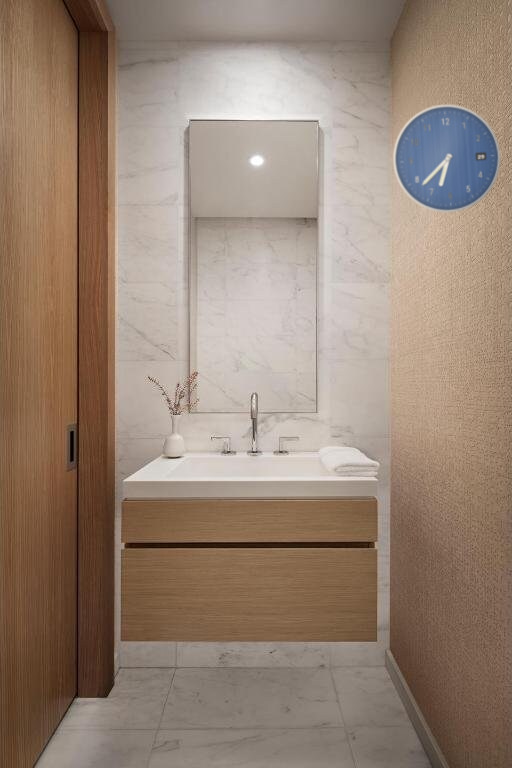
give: {"hour": 6, "minute": 38}
